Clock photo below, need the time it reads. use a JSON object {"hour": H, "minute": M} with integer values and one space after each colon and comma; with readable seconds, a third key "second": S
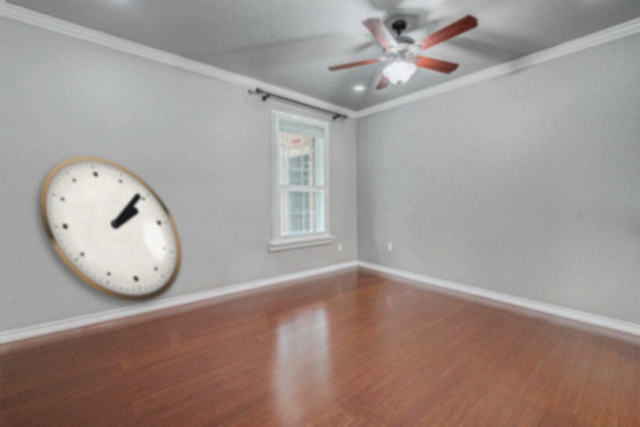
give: {"hour": 2, "minute": 9}
